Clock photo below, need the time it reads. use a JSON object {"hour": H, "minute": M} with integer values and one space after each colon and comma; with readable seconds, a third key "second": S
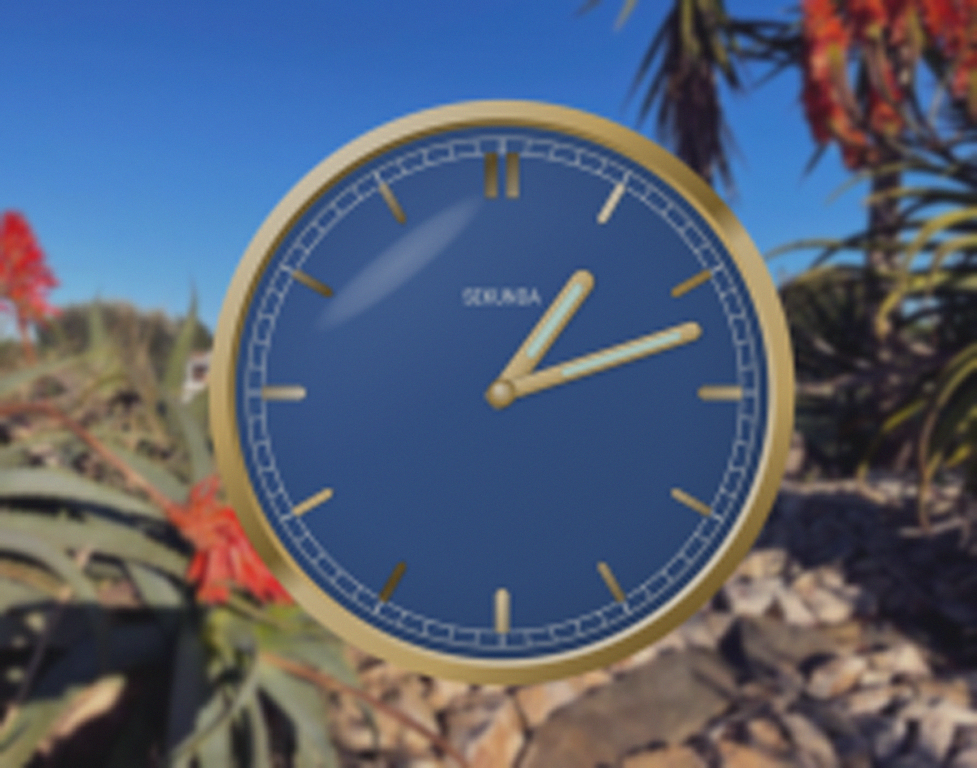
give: {"hour": 1, "minute": 12}
